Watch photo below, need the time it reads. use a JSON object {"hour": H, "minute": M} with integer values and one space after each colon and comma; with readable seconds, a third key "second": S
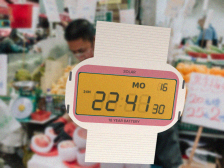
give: {"hour": 22, "minute": 41, "second": 30}
